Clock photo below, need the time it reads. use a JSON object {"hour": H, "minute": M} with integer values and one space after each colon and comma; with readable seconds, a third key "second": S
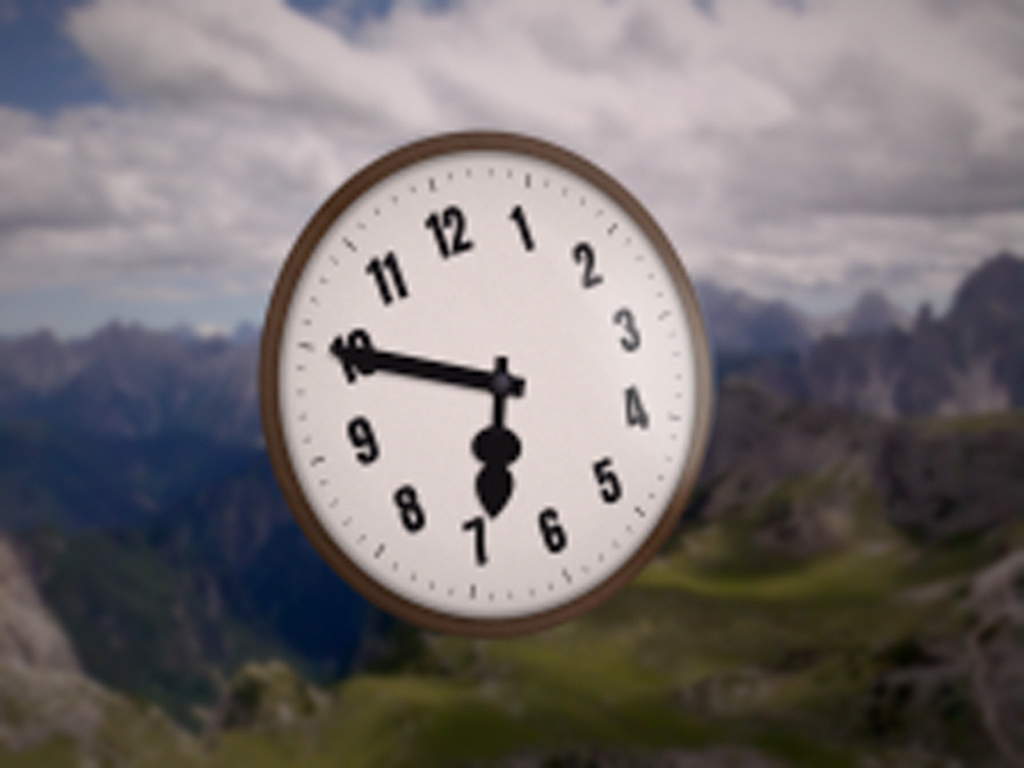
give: {"hour": 6, "minute": 50}
